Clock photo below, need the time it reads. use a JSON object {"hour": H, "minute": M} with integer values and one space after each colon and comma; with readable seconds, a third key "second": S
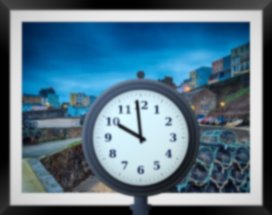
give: {"hour": 9, "minute": 59}
